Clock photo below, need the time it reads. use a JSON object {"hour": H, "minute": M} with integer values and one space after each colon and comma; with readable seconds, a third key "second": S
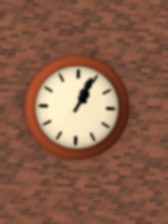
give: {"hour": 1, "minute": 4}
